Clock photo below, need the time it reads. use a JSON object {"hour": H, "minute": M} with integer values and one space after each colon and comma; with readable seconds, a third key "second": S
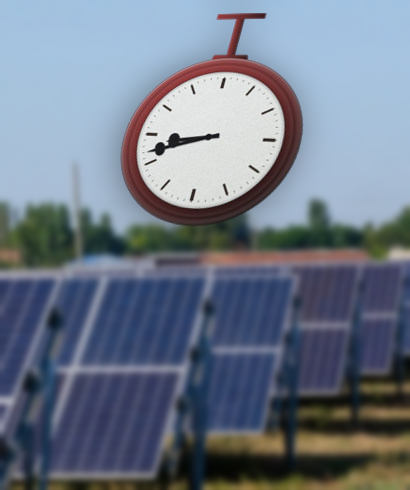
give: {"hour": 8, "minute": 42}
